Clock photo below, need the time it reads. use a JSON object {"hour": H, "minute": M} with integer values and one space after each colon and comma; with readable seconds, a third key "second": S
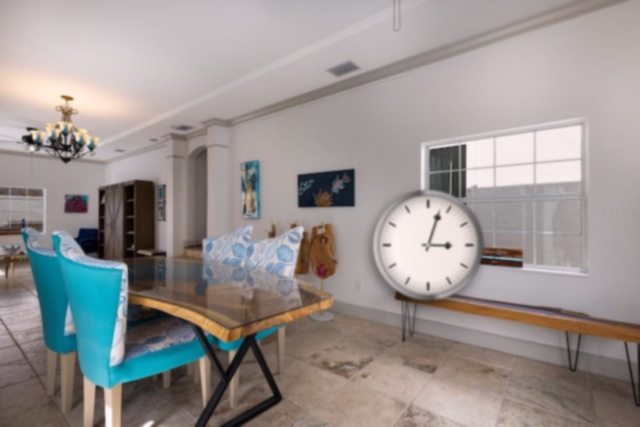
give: {"hour": 3, "minute": 3}
